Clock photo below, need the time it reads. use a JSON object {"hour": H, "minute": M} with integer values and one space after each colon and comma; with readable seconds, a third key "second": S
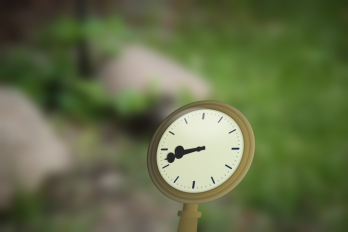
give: {"hour": 8, "minute": 42}
